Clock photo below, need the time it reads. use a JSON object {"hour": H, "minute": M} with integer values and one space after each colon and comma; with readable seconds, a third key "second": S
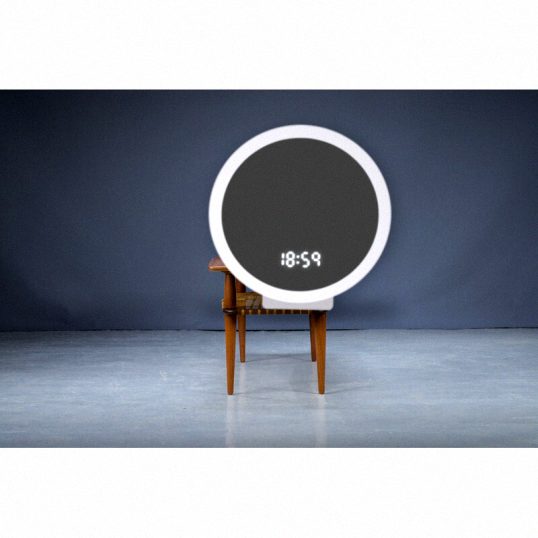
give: {"hour": 18, "minute": 59}
